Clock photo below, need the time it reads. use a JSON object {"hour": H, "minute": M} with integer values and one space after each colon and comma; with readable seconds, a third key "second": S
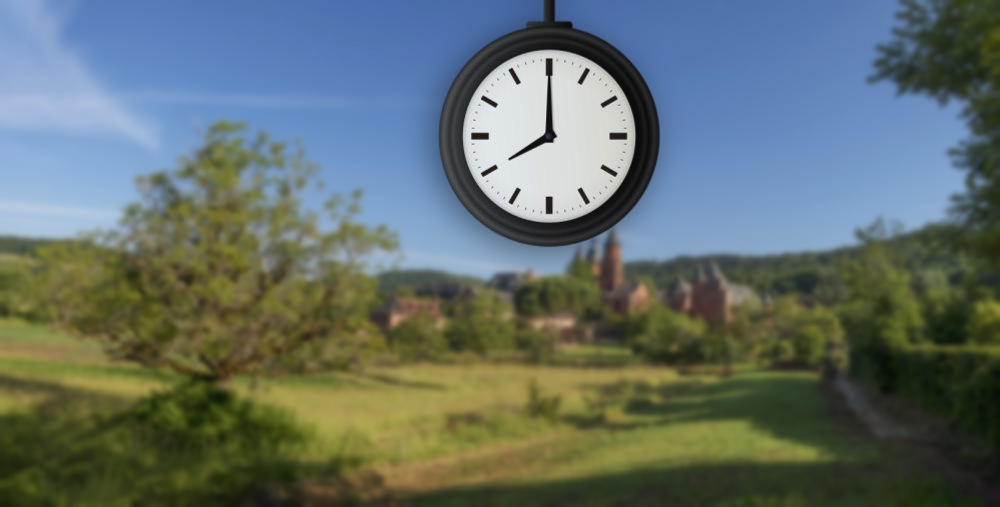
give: {"hour": 8, "minute": 0}
